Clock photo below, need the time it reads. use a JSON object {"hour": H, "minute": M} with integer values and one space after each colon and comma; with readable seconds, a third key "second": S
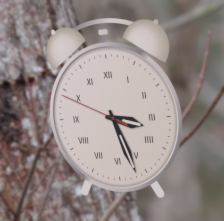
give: {"hour": 3, "minute": 26, "second": 49}
